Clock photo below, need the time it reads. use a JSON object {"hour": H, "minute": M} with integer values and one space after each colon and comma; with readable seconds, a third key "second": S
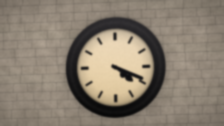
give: {"hour": 4, "minute": 19}
